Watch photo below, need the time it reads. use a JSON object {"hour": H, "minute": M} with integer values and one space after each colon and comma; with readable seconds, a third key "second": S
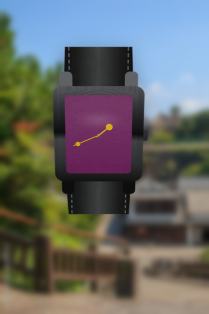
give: {"hour": 1, "minute": 41}
